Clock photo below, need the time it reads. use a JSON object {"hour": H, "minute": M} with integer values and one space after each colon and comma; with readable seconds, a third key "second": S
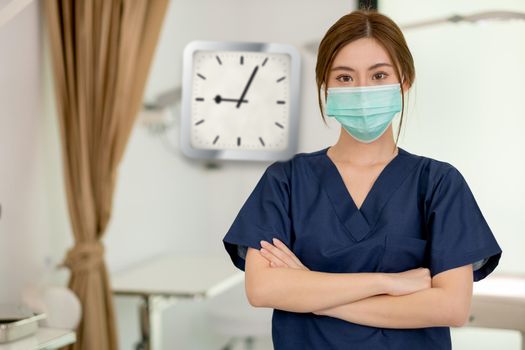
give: {"hour": 9, "minute": 4}
